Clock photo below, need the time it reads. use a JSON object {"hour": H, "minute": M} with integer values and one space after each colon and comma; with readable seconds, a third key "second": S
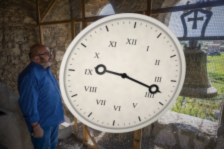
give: {"hour": 9, "minute": 18}
